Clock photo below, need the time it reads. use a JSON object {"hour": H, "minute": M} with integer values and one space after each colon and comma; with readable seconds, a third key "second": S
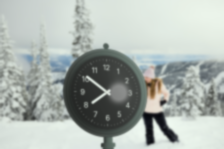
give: {"hour": 7, "minute": 51}
